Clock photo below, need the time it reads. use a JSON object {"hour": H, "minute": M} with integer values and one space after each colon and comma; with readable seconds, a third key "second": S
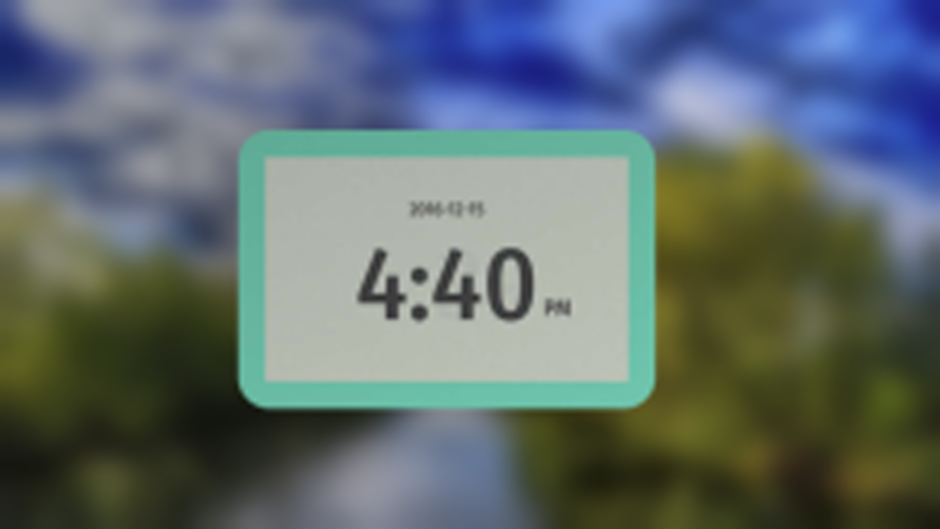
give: {"hour": 4, "minute": 40}
